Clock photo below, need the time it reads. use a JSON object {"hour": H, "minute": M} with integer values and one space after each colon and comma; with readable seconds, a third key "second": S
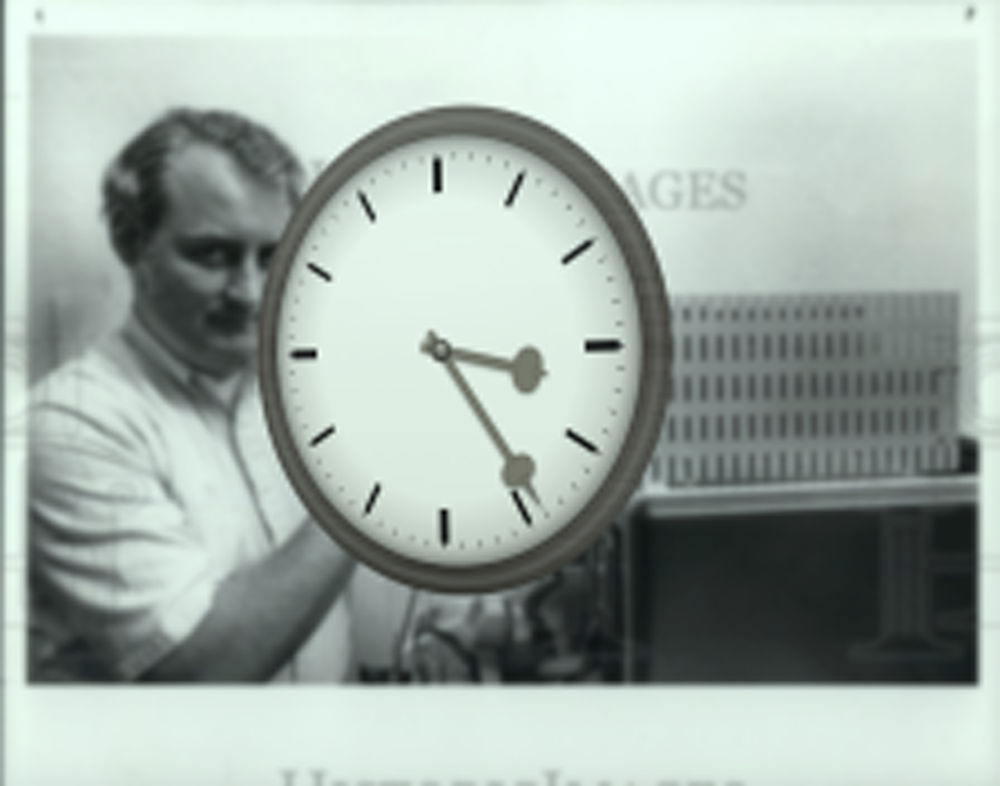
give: {"hour": 3, "minute": 24}
